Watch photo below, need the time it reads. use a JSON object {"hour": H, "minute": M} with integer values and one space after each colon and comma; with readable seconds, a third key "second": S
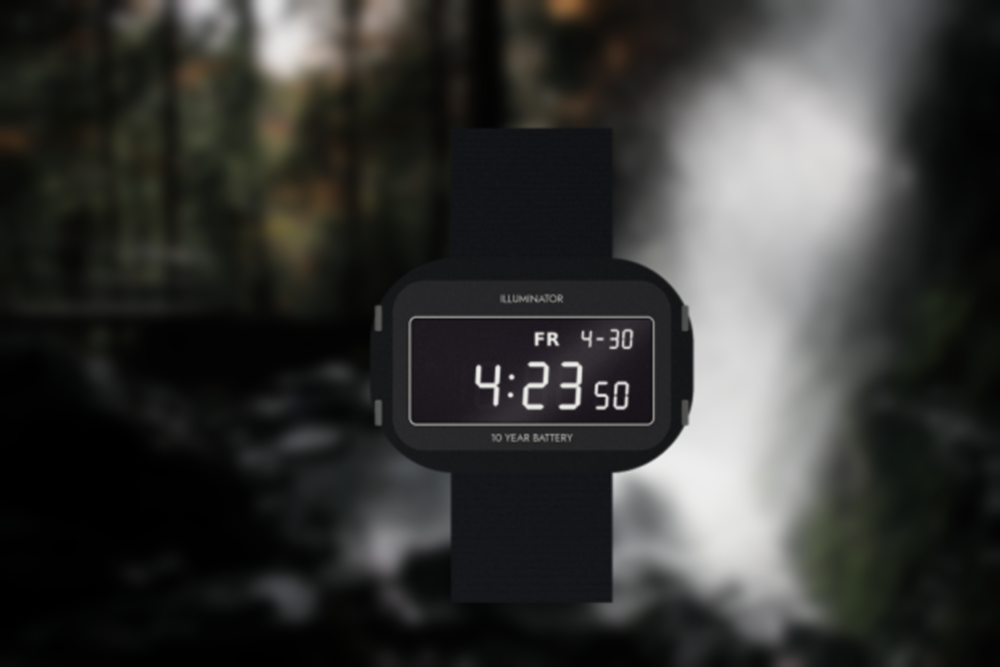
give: {"hour": 4, "minute": 23, "second": 50}
